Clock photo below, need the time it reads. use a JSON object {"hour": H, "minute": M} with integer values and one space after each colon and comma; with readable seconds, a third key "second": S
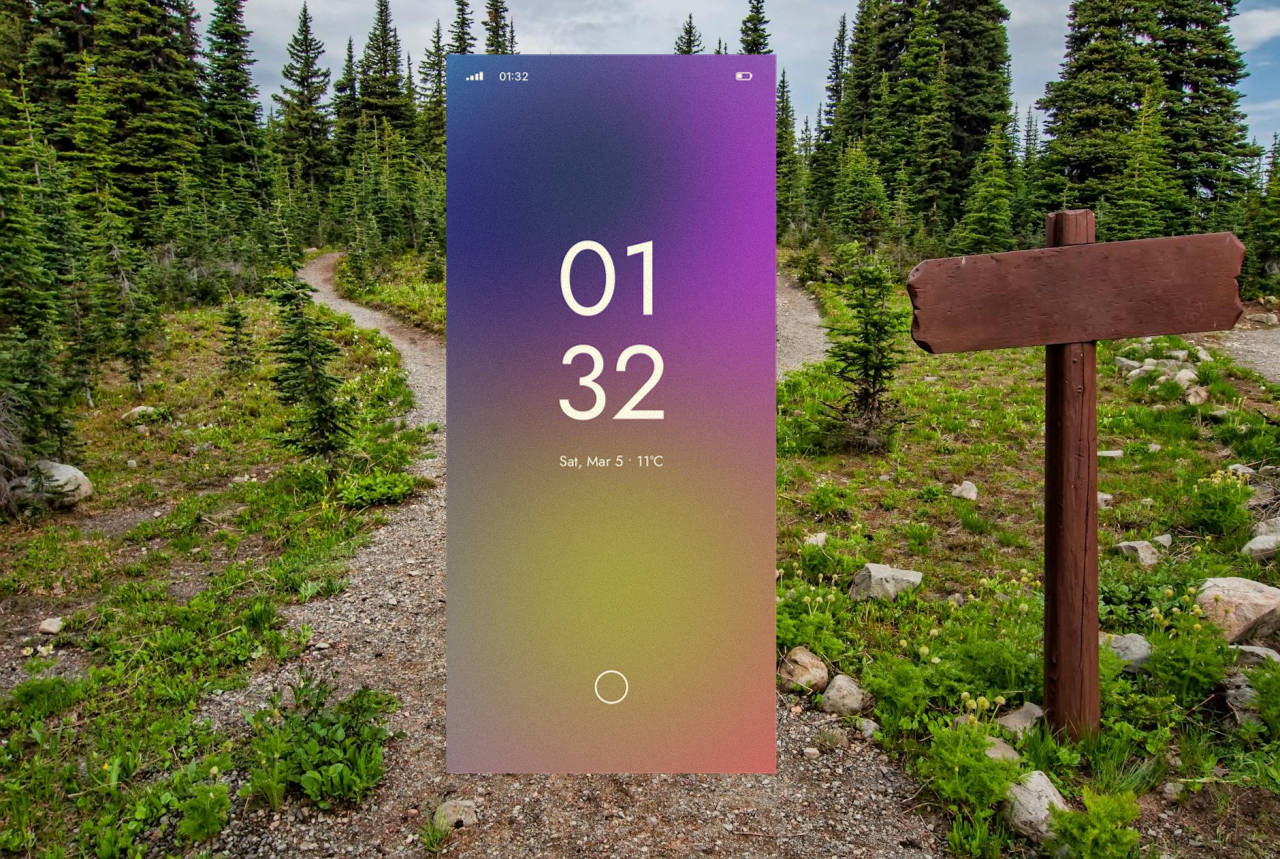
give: {"hour": 1, "minute": 32}
